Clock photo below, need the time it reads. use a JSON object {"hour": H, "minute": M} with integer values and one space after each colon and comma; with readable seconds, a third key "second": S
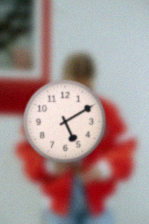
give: {"hour": 5, "minute": 10}
